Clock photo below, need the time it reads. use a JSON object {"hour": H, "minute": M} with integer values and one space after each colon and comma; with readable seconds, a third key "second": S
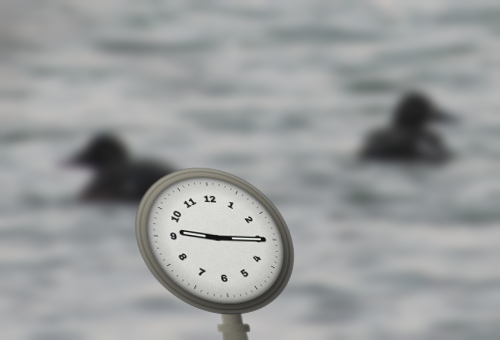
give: {"hour": 9, "minute": 15}
